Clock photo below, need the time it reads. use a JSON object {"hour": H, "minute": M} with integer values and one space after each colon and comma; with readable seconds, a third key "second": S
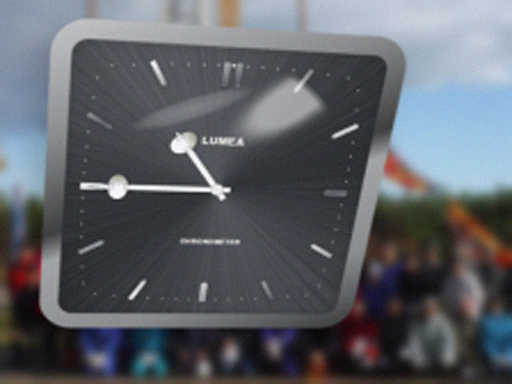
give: {"hour": 10, "minute": 45}
